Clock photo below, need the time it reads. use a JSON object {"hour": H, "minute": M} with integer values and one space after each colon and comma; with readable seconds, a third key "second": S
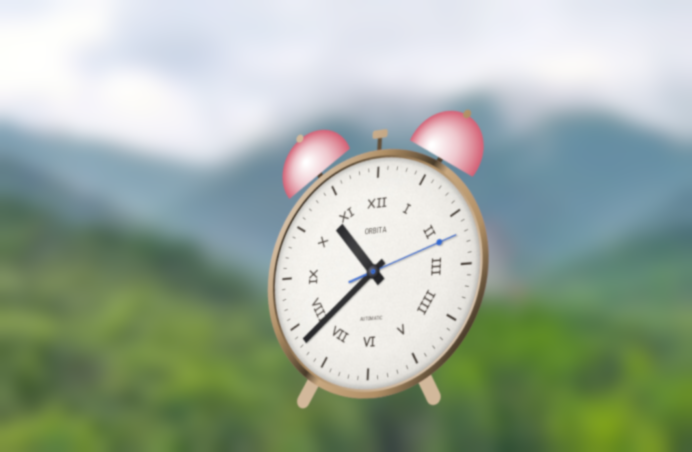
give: {"hour": 10, "minute": 38, "second": 12}
